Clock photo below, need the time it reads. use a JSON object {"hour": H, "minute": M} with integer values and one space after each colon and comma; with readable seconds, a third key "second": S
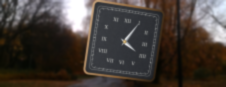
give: {"hour": 4, "minute": 5}
